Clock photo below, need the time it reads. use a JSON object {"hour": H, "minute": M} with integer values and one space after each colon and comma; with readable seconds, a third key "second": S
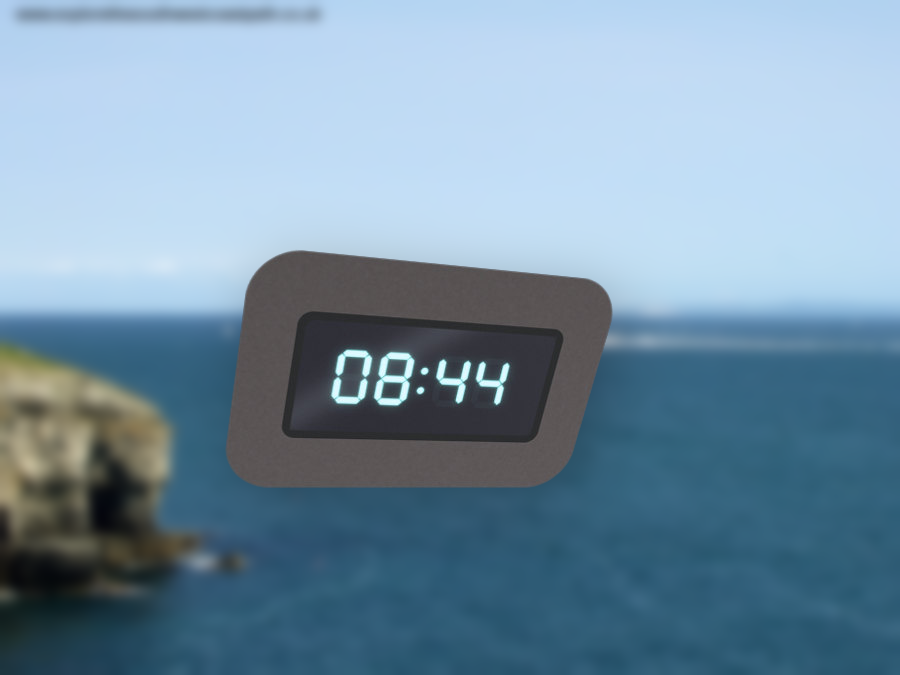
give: {"hour": 8, "minute": 44}
